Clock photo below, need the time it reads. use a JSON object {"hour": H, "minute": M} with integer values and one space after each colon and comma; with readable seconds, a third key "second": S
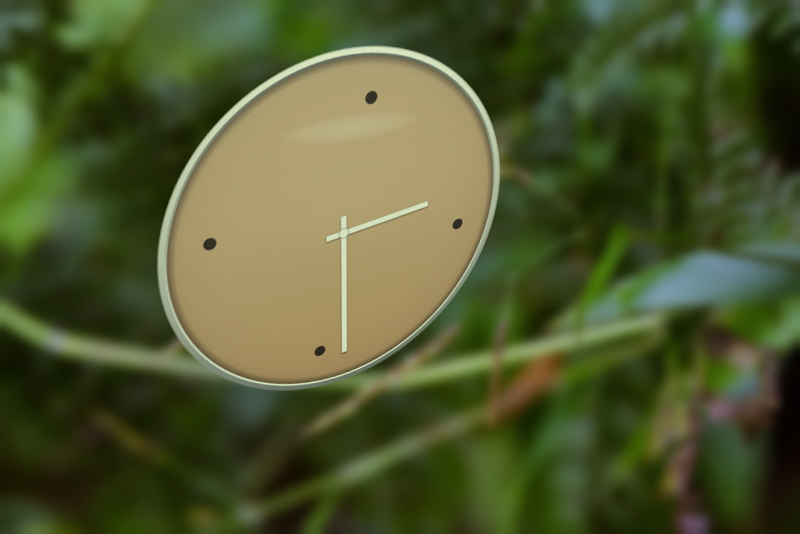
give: {"hour": 2, "minute": 28}
